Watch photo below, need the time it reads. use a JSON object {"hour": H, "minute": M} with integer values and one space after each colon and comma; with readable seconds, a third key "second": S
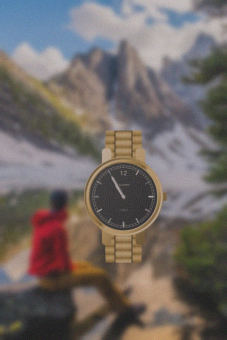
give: {"hour": 10, "minute": 55}
